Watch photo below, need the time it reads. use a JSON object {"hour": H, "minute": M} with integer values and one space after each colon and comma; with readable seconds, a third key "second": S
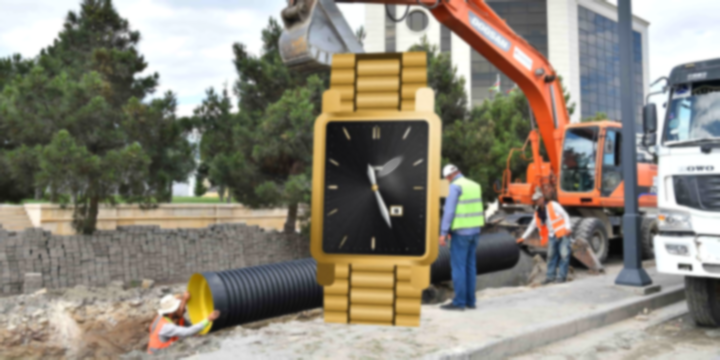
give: {"hour": 11, "minute": 26}
